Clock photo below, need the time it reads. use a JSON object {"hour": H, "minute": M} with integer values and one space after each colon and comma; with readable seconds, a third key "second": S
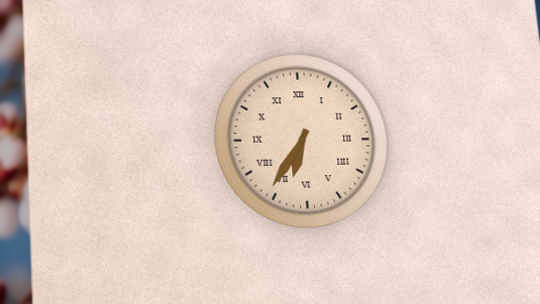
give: {"hour": 6, "minute": 36}
